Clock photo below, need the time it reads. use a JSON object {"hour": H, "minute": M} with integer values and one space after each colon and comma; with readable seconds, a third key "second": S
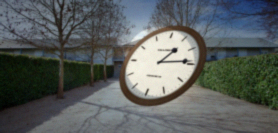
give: {"hour": 1, "minute": 14}
